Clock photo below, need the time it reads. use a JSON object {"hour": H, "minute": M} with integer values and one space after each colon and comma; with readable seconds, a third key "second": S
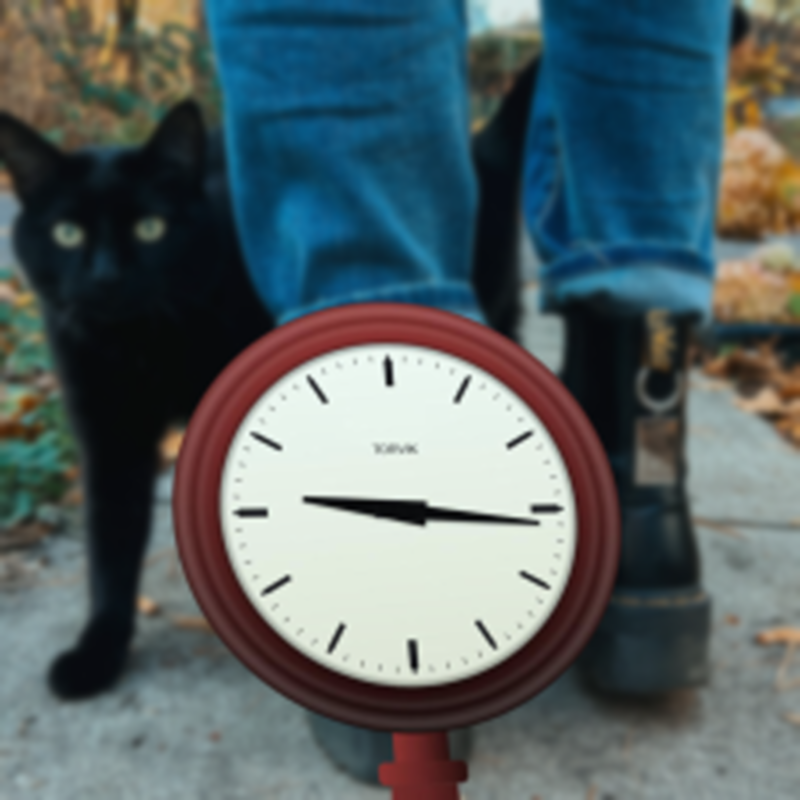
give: {"hour": 9, "minute": 16}
